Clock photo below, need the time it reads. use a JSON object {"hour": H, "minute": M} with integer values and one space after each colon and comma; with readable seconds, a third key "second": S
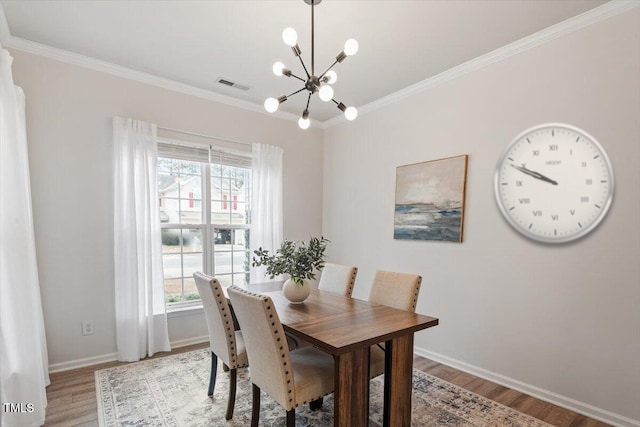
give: {"hour": 9, "minute": 49}
